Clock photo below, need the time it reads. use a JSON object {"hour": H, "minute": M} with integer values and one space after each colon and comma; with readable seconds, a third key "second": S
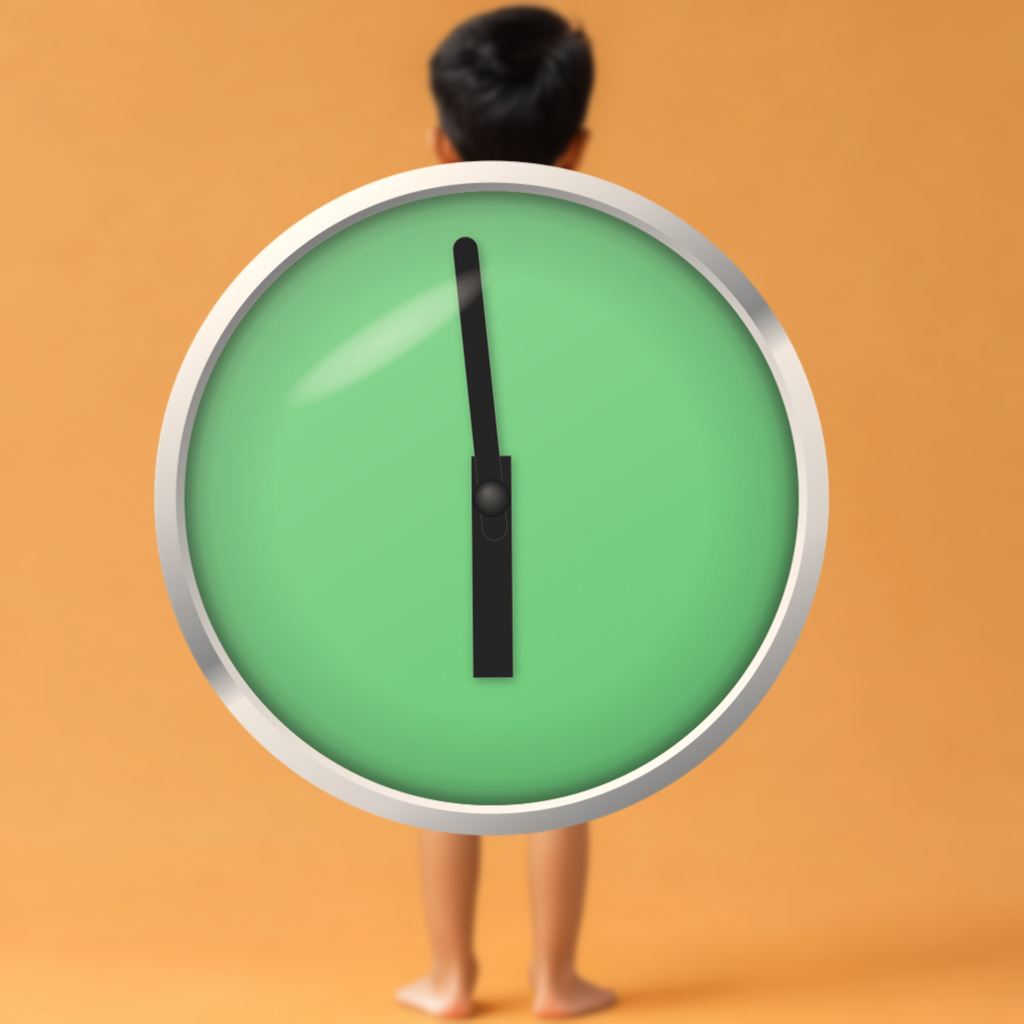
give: {"hour": 5, "minute": 59}
